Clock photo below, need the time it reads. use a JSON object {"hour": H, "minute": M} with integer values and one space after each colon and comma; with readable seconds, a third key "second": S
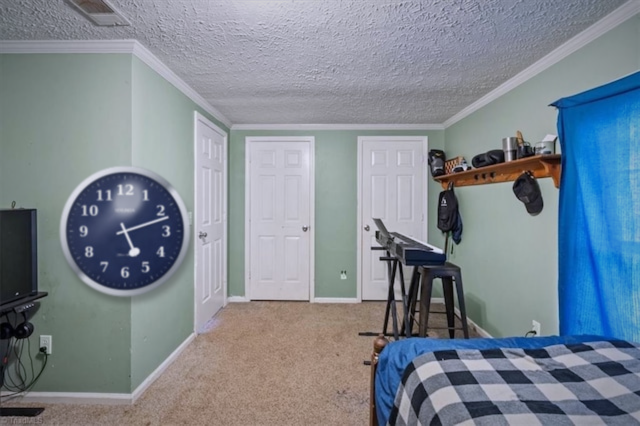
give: {"hour": 5, "minute": 12}
